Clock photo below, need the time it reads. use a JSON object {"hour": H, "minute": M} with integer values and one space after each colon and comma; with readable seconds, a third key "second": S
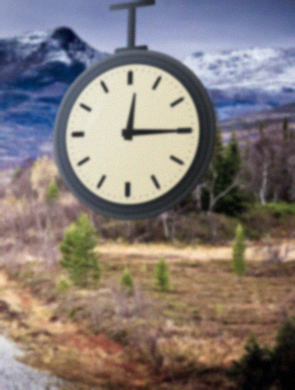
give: {"hour": 12, "minute": 15}
